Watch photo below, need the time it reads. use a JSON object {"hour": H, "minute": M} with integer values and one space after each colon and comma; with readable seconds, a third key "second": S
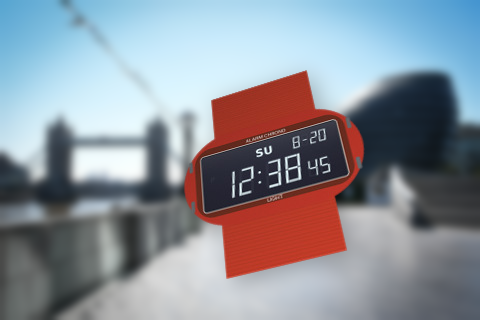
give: {"hour": 12, "minute": 38, "second": 45}
